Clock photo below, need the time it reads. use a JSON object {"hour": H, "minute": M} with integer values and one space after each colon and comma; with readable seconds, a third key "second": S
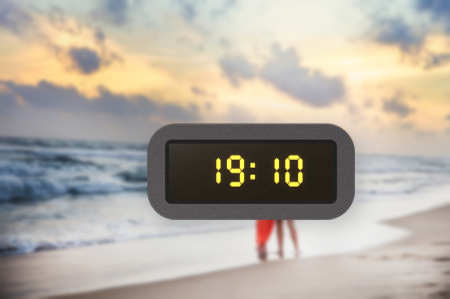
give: {"hour": 19, "minute": 10}
